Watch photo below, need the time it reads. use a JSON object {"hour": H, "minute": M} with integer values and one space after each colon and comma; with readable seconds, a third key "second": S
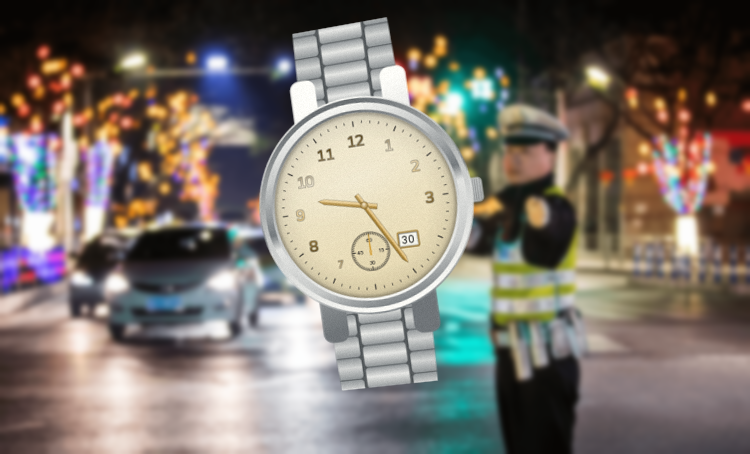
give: {"hour": 9, "minute": 25}
